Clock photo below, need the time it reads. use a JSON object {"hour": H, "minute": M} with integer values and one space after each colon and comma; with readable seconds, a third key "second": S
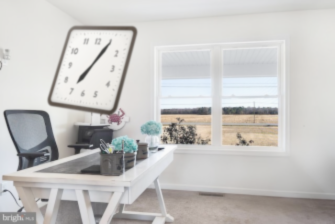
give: {"hour": 7, "minute": 5}
